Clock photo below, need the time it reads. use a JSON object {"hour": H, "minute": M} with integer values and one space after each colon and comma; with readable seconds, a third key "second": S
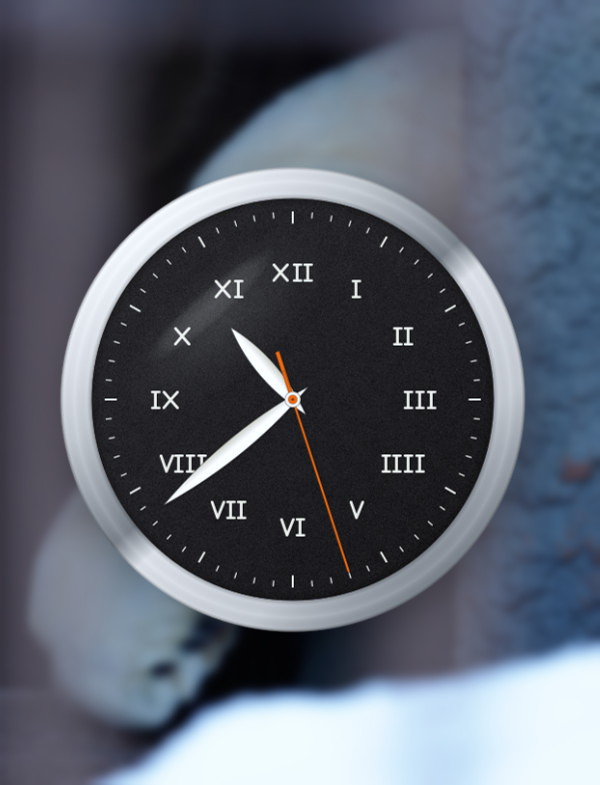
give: {"hour": 10, "minute": 38, "second": 27}
